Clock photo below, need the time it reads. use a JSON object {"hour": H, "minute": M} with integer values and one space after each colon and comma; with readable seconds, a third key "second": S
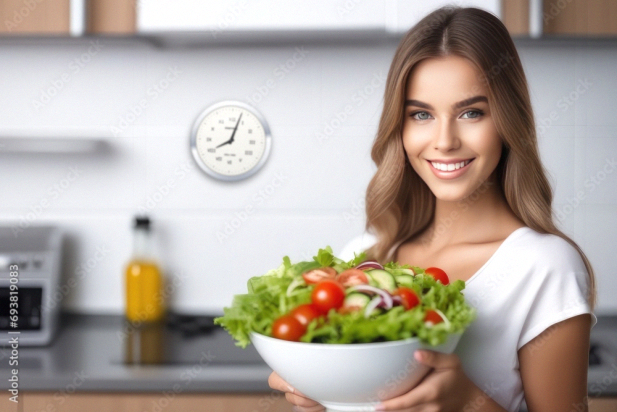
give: {"hour": 8, "minute": 3}
